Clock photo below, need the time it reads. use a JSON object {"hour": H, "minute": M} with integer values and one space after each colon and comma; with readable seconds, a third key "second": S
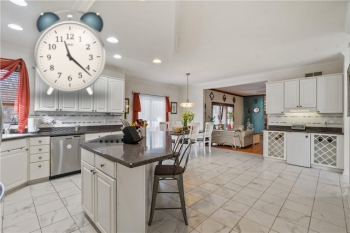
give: {"hour": 11, "minute": 22}
